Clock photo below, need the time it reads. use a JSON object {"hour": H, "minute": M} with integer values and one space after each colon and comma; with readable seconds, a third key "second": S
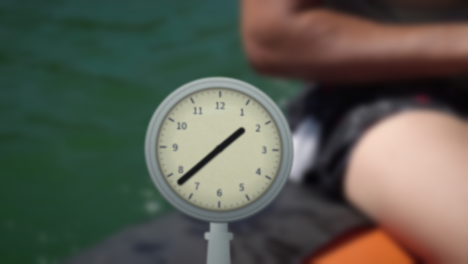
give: {"hour": 1, "minute": 38}
